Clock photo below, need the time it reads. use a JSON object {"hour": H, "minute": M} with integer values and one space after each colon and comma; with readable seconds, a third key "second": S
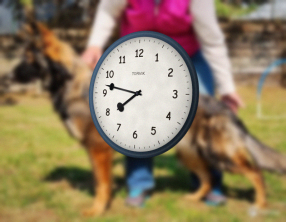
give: {"hour": 7, "minute": 47}
